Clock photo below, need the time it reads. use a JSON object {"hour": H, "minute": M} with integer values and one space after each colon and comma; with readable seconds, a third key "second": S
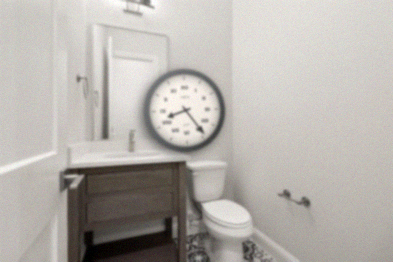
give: {"hour": 8, "minute": 24}
